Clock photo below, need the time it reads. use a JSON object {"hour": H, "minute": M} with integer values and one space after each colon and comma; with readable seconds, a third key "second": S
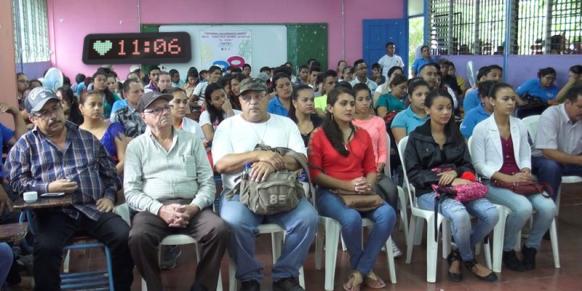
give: {"hour": 11, "minute": 6}
